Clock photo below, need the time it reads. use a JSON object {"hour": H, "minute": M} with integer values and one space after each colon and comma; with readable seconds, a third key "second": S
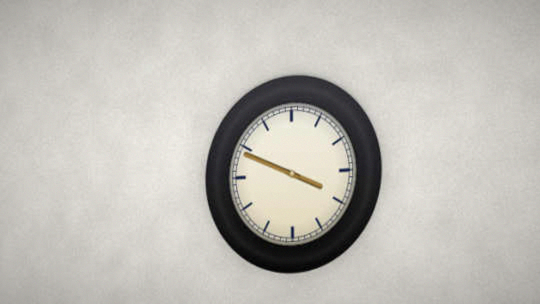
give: {"hour": 3, "minute": 49}
